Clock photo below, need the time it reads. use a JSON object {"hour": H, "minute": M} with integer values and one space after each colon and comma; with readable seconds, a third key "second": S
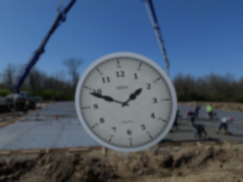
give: {"hour": 1, "minute": 49}
